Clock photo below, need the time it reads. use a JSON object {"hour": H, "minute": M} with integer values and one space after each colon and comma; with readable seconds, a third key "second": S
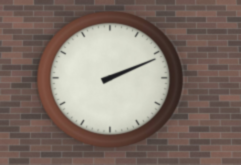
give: {"hour": 2, "minute": 11}
